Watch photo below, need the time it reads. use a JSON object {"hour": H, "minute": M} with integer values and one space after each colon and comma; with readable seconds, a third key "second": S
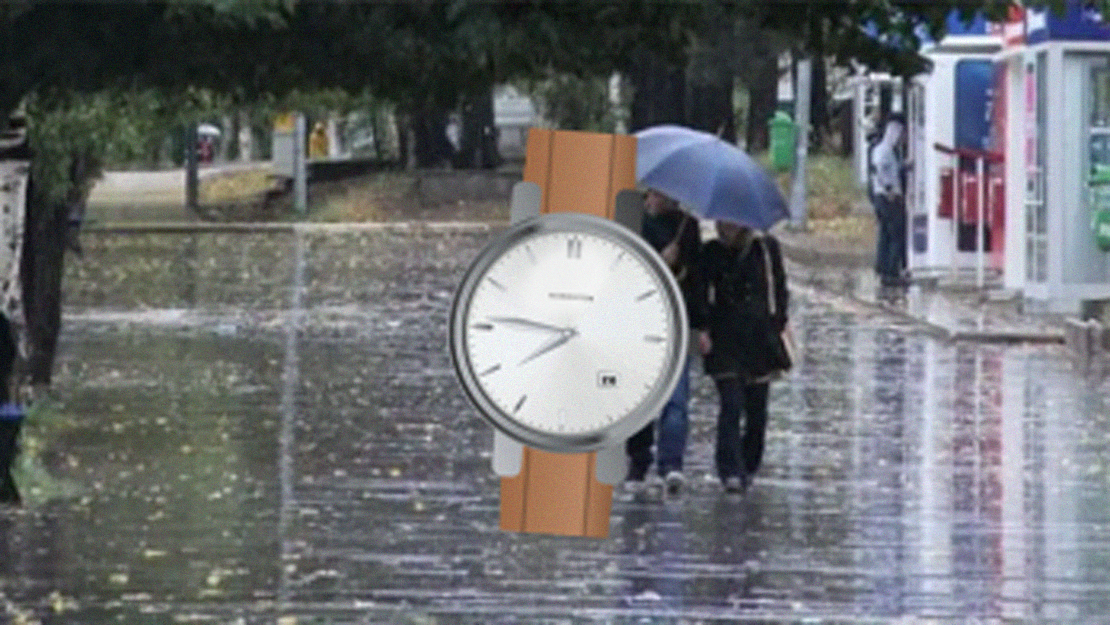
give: {"hour": 7, "minute": 46}
